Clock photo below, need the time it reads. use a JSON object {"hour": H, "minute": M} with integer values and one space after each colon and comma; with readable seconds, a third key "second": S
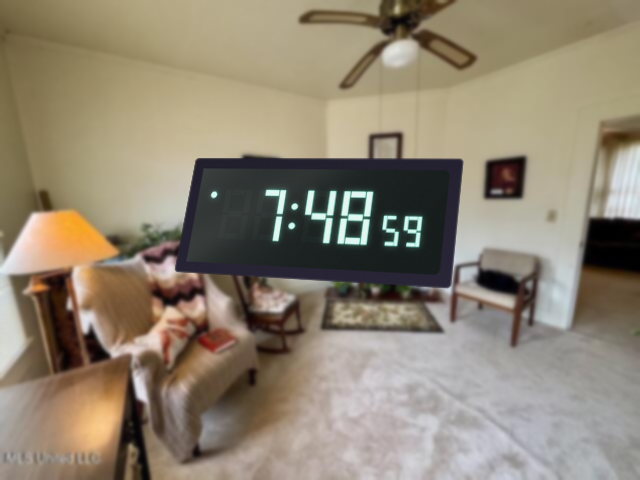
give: {"hour": 7, "minute": 48, "second": 59}
